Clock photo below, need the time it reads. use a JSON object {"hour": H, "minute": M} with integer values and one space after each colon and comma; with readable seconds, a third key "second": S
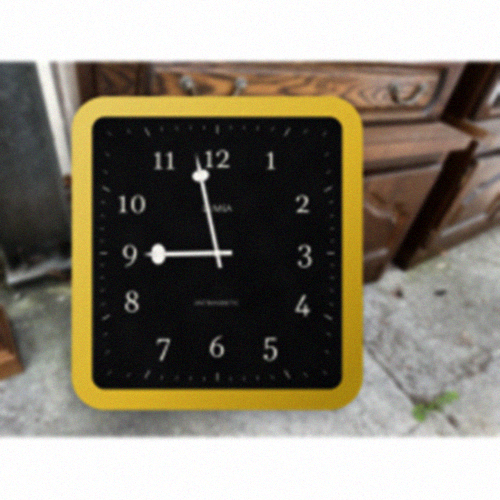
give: {"hour": 8, "minute": 58}
